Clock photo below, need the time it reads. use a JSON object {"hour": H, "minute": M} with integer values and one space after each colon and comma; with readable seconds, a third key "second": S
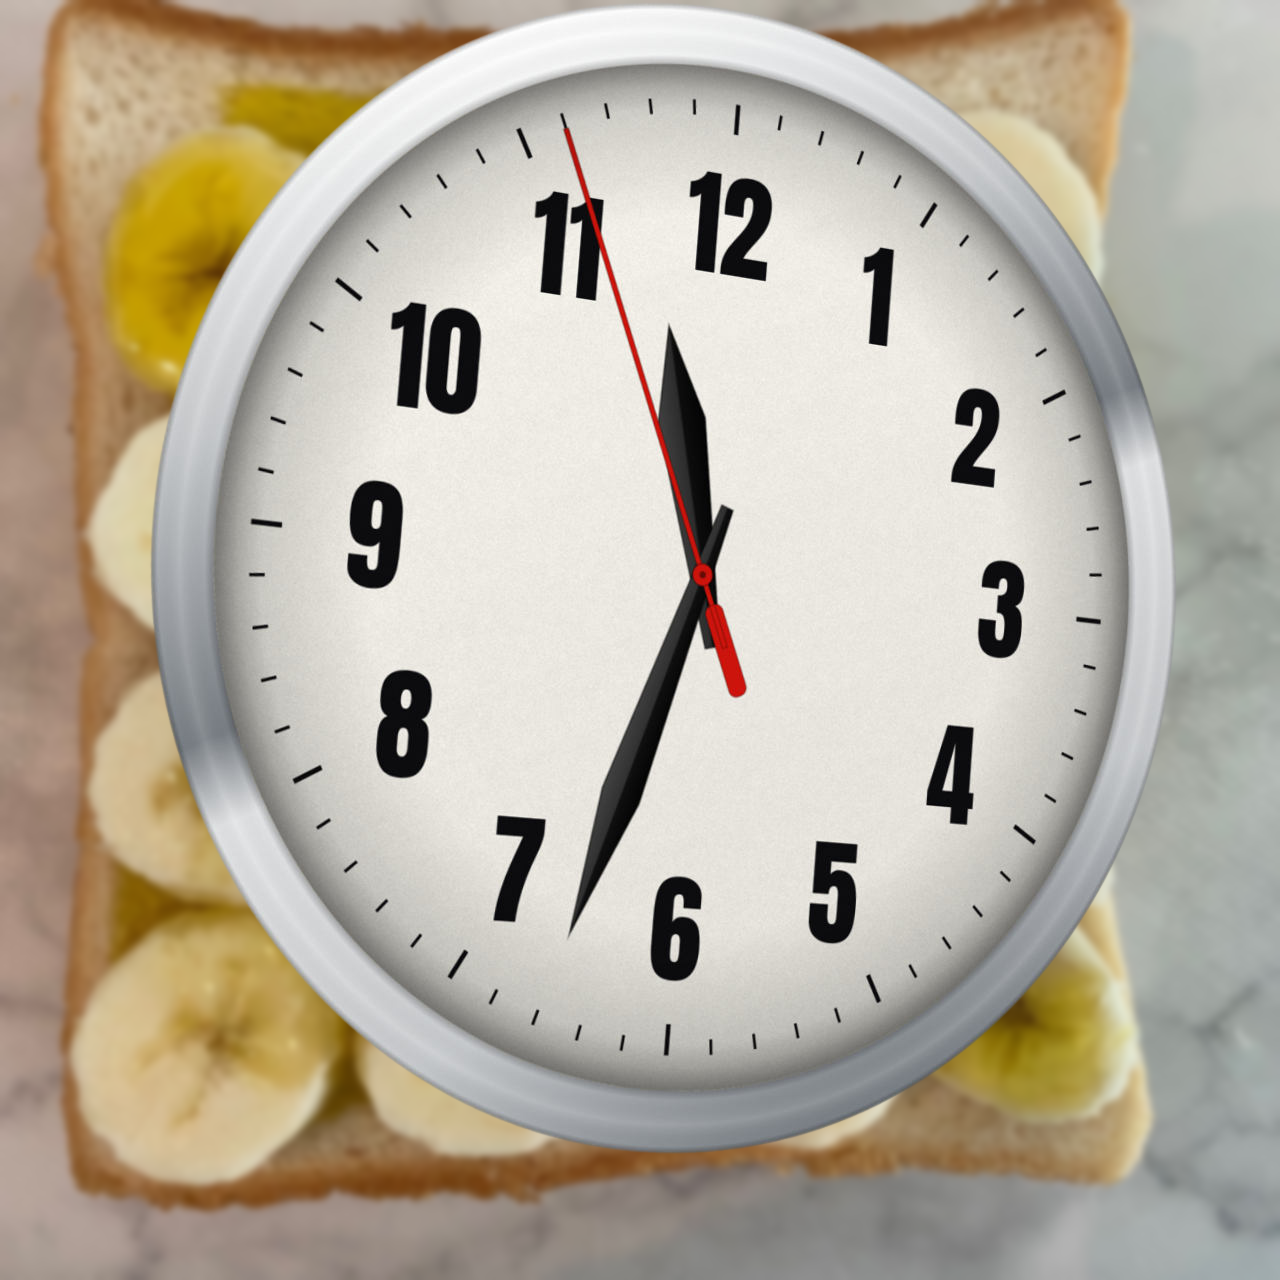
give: {"hour": 11, "minute": 32, "second": 56}
